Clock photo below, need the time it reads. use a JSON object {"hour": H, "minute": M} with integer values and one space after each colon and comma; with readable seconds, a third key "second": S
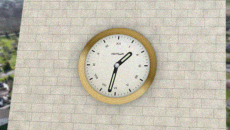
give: {"hour": 1, "minute": 32}
